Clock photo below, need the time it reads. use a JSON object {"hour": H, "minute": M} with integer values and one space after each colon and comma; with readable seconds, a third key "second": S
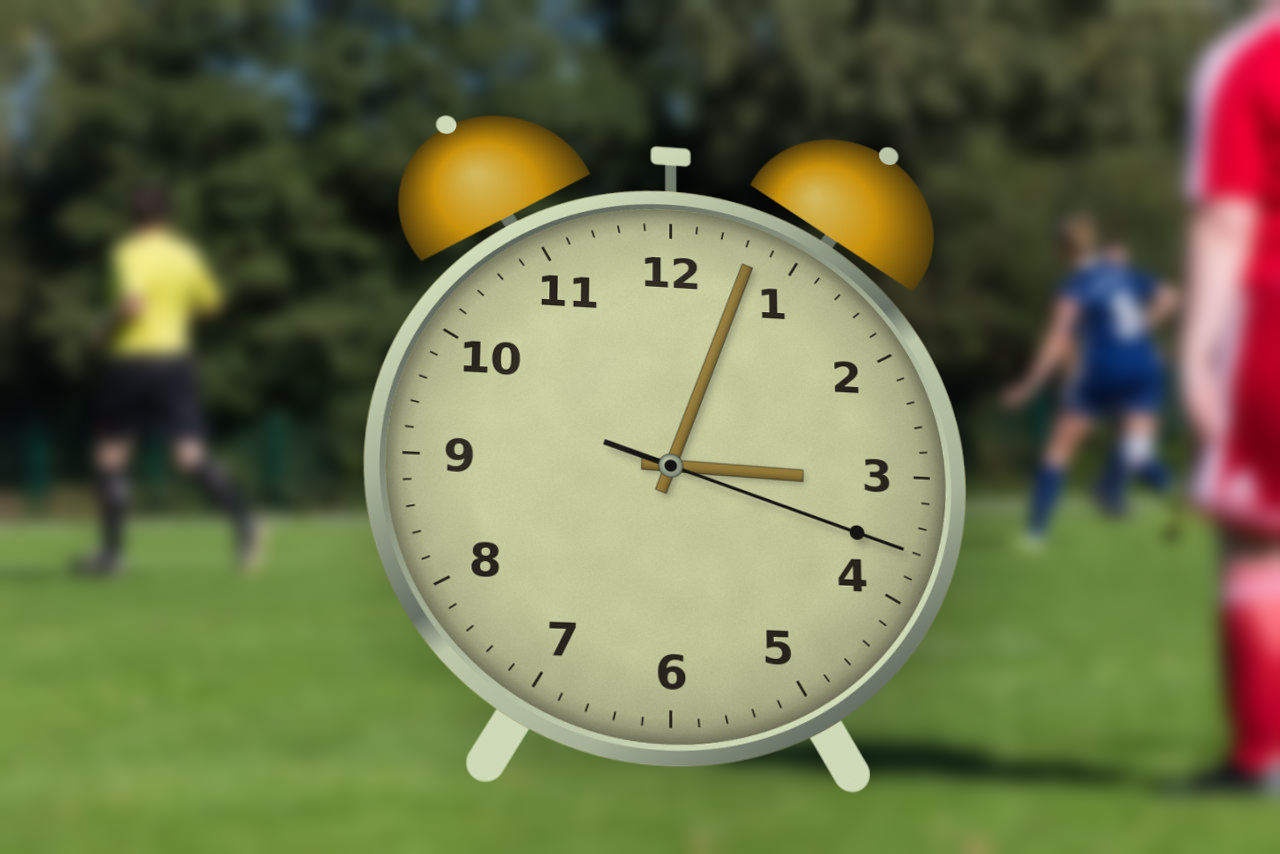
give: {"hour": 3, "minute": 3, "second": 18}
